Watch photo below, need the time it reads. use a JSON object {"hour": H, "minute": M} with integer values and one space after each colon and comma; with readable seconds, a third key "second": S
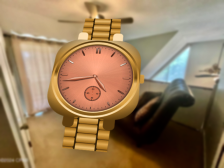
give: {"hour": 4, "minute": 43}
